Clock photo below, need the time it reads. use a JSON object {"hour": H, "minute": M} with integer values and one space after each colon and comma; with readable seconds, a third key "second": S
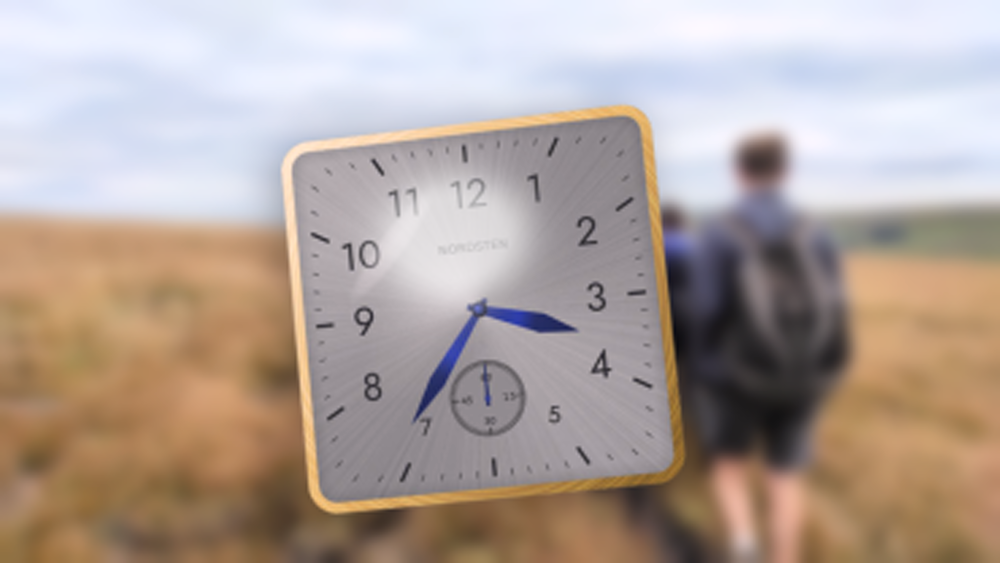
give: {"hour": 3, "minute": 36}
